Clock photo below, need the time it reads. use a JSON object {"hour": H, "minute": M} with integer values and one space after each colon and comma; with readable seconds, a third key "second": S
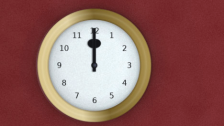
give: {"hour": 12, "minute": 0}
